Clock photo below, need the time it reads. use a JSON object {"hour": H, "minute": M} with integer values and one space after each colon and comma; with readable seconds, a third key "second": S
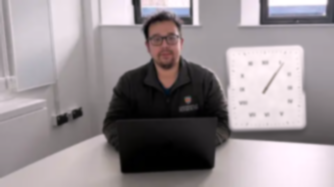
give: {"hour": 1, "minute": 6}
